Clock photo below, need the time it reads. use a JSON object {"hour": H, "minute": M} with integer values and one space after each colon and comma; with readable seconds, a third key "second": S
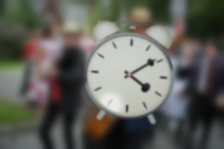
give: {"hour": 4, "minute": 9}
